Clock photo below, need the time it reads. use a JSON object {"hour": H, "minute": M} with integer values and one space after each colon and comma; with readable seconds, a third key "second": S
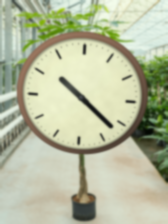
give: {"hour": 10, "minute": 22}
